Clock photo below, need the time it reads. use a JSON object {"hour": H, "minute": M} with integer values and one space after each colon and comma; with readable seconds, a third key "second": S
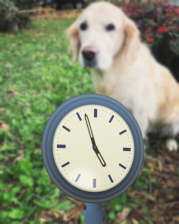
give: {"hour": 4, "minute": 57}
